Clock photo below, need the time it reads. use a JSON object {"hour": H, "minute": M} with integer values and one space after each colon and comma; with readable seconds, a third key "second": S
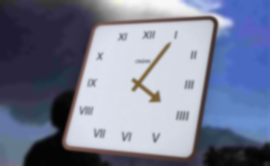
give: {"hour": 4, "minute": 5}
